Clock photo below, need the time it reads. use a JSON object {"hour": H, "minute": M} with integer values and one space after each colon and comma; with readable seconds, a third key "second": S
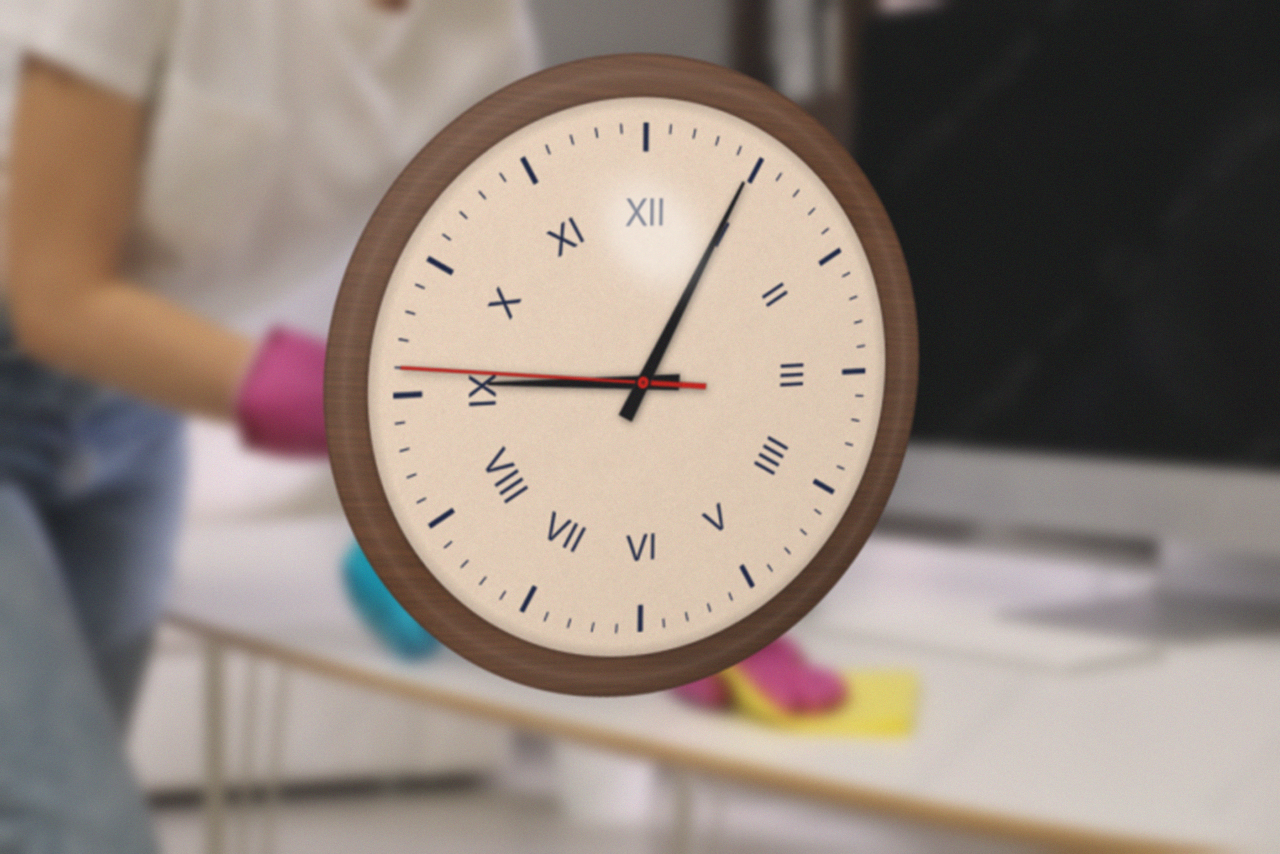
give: {"hour": 9, "minute": 4, "second": 46}
